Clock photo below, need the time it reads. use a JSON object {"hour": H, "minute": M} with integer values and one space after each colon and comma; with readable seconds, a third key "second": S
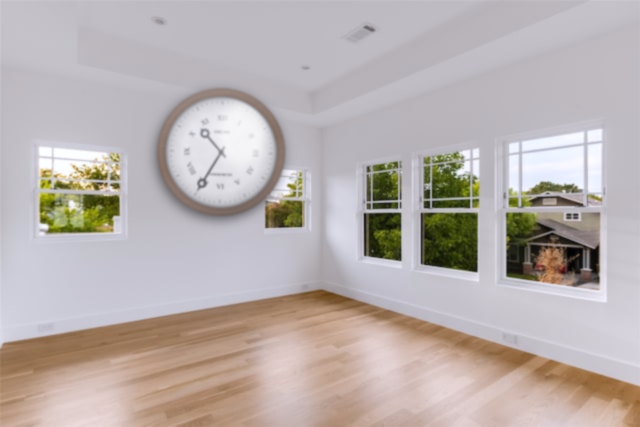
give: {"hour": 10, "minute": 35}
